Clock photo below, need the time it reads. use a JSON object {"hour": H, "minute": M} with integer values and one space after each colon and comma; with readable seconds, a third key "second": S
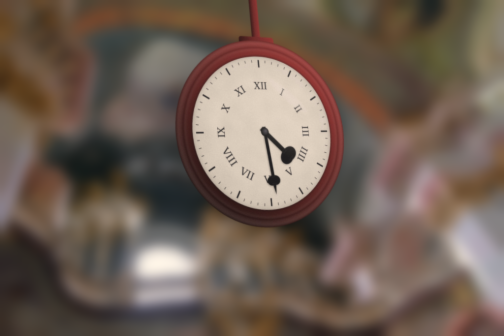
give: {"hour": 4, "minute": 29}
